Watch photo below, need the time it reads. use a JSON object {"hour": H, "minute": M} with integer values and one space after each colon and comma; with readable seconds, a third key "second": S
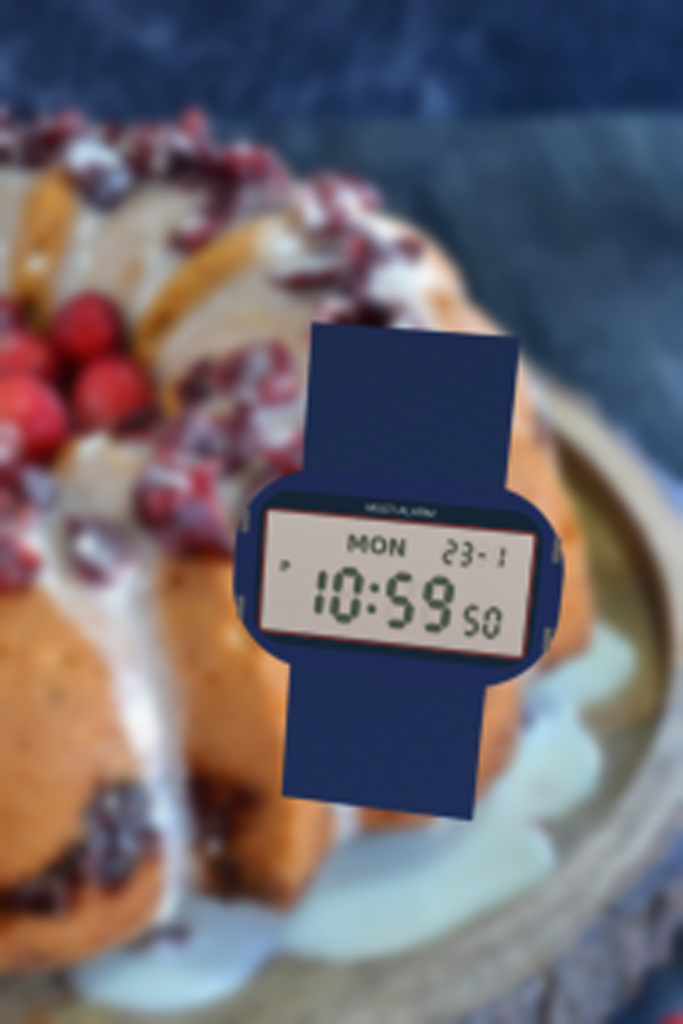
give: {"hour": 10, "minute": 59, "second": 50}
